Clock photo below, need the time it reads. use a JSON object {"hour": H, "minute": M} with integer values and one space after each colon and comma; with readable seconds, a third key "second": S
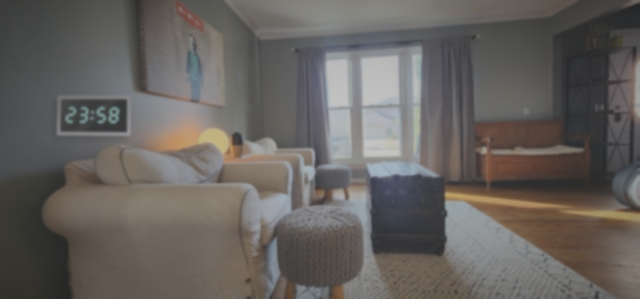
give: {"hour": 23, "minute": 58}
